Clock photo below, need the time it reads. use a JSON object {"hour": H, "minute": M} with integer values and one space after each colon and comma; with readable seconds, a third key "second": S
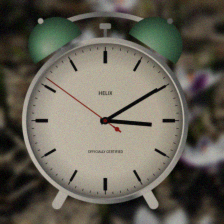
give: {"hour": 3, "minute": 9, "second": 51}
